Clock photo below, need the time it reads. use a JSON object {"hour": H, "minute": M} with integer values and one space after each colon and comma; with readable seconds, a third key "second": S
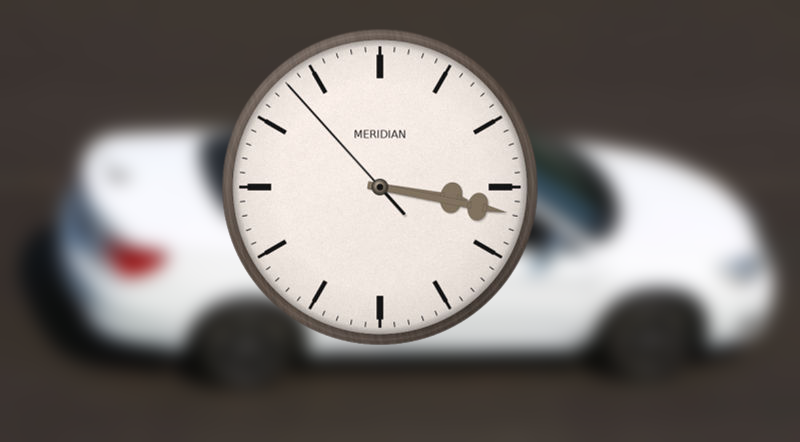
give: {"hour": 3, "minute": 16, "second": 53}
